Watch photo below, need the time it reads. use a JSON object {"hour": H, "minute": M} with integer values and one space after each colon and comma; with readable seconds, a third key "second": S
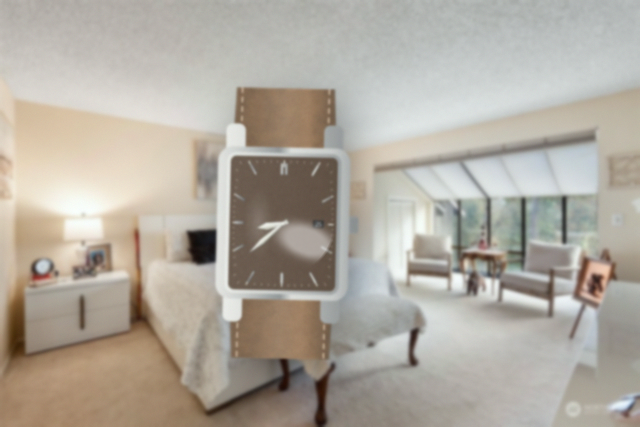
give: {"hour": 8, "minute": 38}
